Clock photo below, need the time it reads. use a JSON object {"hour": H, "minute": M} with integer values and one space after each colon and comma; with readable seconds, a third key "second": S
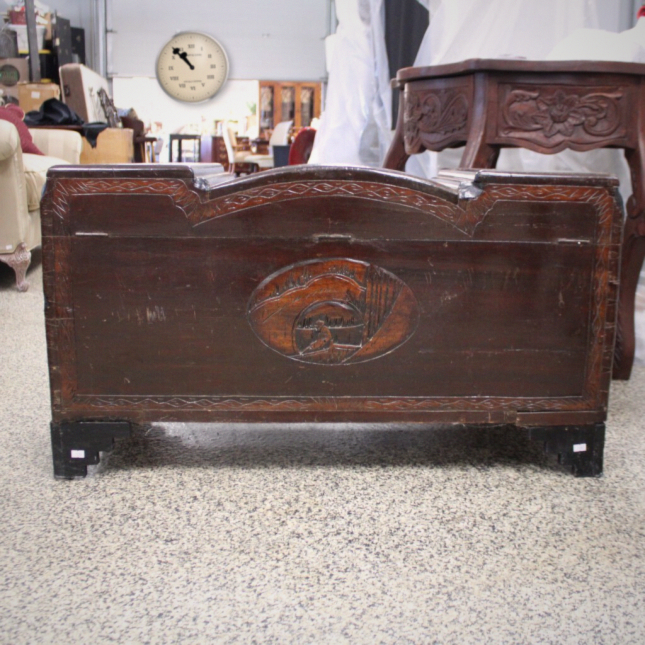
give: {"hour": 10, "minute": 53}
